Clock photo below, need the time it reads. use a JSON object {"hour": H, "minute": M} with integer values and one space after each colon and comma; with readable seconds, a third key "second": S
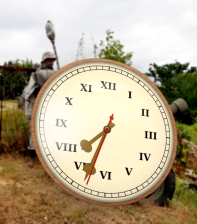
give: {"hour": 7, "minute": 33, "second": 33}
